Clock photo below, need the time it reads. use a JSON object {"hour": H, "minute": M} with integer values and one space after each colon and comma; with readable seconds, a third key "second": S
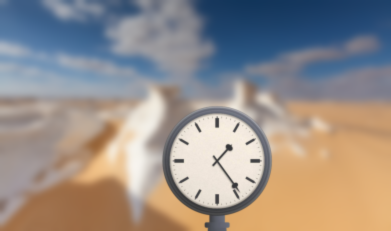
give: {"hour": 1, "minute": 24}
